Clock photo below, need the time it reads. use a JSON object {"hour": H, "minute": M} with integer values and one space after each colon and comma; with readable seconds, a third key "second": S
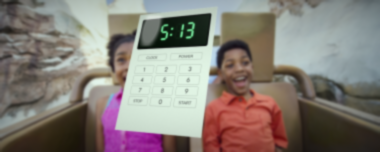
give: {"hour": 5, "minute": 13}
